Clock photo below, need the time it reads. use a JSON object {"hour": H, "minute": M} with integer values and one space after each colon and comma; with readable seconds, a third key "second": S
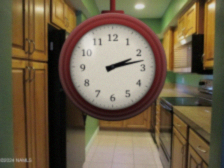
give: {"hour": 2, "minute": 13}
